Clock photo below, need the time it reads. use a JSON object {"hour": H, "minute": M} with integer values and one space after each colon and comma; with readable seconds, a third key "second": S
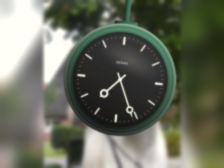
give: {"hour": 7, "minute": 26}
